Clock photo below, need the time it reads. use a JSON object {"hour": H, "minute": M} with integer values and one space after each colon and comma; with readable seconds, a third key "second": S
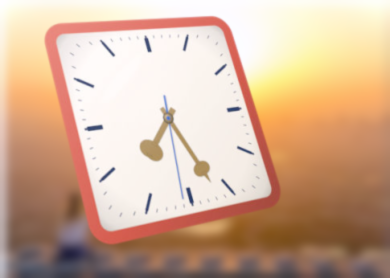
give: {"hour": 7, "minute": 26, "second": 31}
